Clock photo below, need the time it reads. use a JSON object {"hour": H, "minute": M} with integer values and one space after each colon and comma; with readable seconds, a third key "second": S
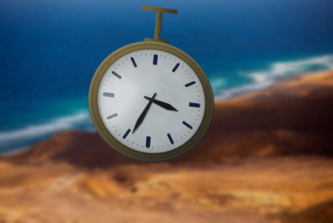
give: {"hour": 3, "minute": 34}
